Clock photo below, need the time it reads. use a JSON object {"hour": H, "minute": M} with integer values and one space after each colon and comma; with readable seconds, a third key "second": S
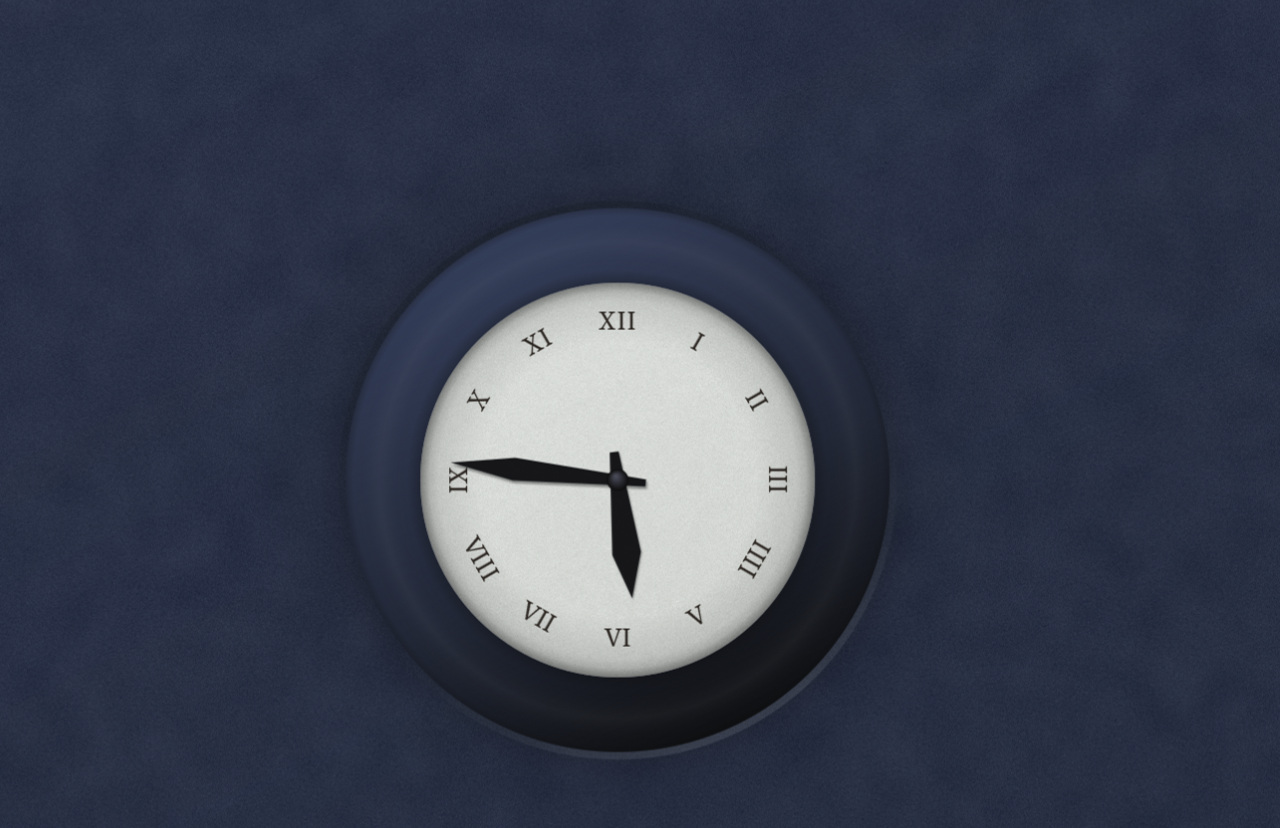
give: {"hour": 5, "minute": 46}
